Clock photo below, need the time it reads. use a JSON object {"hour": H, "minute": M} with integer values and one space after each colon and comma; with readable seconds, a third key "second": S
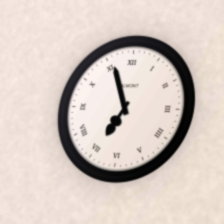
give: {"hour": 6, "minute": 56}
